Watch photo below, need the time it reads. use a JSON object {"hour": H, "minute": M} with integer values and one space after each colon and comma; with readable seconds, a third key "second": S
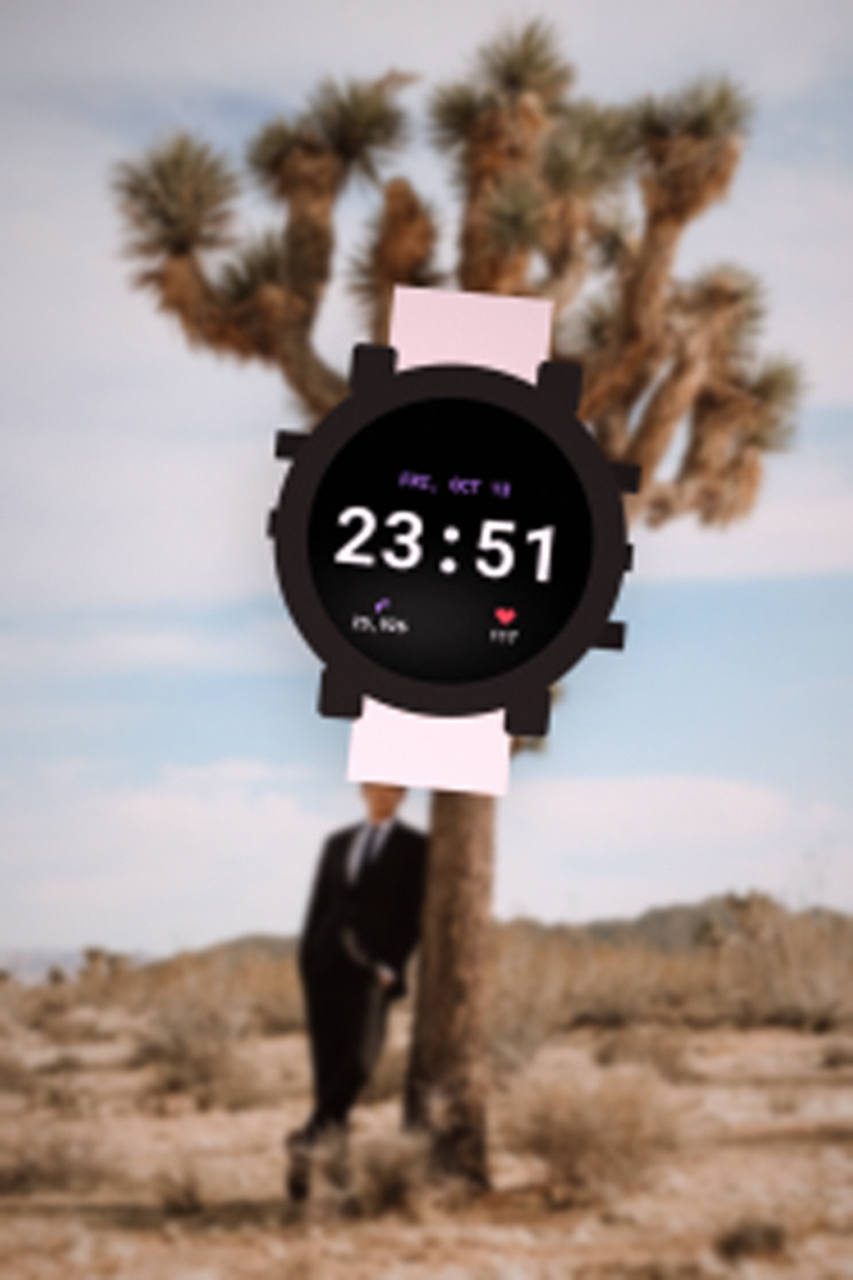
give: {"hour": 23, "minute": 51}
